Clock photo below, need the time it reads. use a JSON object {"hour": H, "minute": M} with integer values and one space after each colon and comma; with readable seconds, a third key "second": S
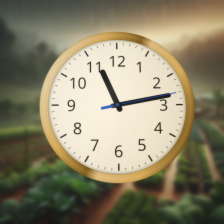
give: {"hour": 11, "minute": 13, "second": 13}
